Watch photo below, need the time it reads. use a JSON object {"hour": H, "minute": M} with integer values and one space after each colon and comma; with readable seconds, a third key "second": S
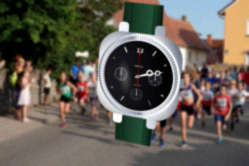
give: {"hour": 2, "minute": 12}
